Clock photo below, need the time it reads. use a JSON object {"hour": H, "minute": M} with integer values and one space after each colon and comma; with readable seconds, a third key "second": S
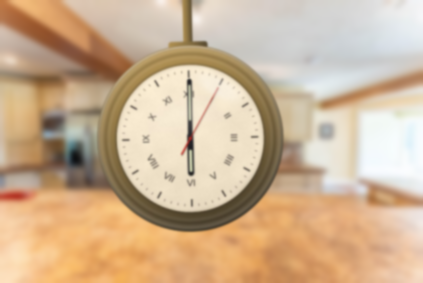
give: {"hour": 6, "minute": 0, "second": 5}
